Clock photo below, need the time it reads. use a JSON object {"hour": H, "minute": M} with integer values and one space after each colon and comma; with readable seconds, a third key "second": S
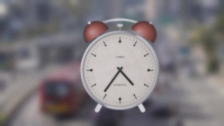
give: {"hour": 4, "minute": 36}
